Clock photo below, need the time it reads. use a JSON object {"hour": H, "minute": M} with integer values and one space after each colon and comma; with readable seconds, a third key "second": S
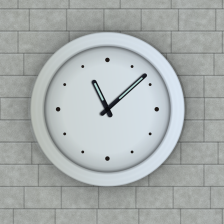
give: {"hour": 11, "minute": 8}
